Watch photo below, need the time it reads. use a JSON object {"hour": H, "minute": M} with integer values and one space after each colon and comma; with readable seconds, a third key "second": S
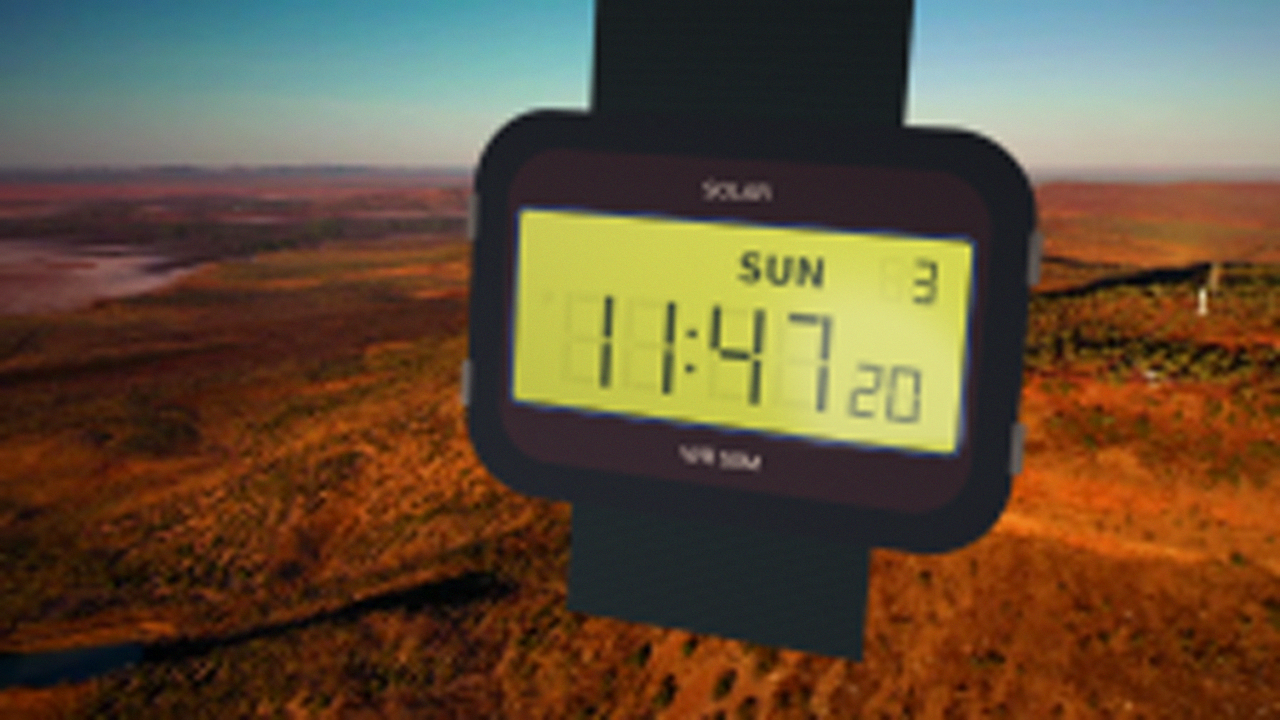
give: {"hour": 11, "minute": 47, "second": 20}
